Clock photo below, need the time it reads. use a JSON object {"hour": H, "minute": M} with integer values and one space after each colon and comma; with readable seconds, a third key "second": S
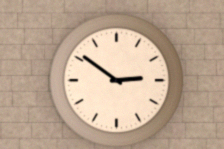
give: {"hour": 2, "minute": 51}
